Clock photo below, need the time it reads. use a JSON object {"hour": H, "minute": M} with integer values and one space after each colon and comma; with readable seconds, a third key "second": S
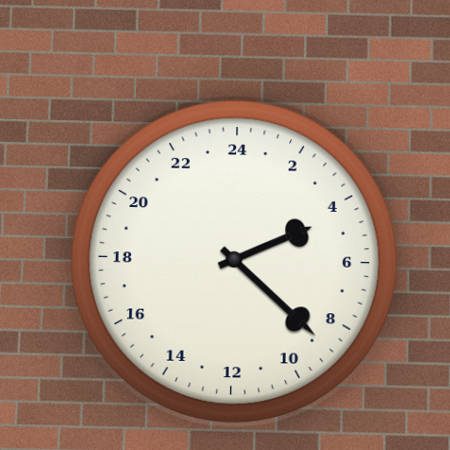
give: {"hour": 4, "minute": 22}
